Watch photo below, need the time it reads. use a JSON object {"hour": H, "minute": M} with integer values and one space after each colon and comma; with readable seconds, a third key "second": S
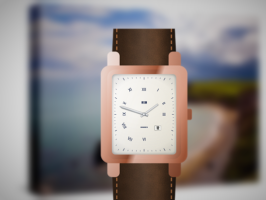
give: {"hour": 1, "minute": 48}
